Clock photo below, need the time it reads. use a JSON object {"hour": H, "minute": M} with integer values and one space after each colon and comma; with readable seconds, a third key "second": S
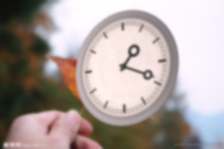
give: {"hour": 1, "minute": 19}
